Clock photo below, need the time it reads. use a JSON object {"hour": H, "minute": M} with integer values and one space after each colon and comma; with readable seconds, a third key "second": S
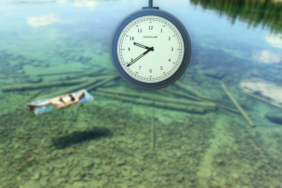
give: {"hour": 9, "minute": 39}
